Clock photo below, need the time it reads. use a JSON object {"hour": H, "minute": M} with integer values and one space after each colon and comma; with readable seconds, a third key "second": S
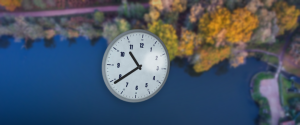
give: {"hour": 10, "minute": 39}
